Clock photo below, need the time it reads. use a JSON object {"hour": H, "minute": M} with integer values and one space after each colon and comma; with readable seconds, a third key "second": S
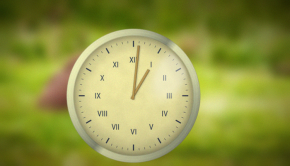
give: {"hour": 1, "minute": 1}
